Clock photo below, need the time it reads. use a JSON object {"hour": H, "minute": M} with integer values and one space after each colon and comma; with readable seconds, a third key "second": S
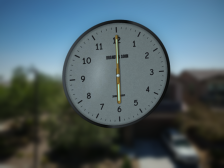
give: {"hour": 6, "minute": 0}
